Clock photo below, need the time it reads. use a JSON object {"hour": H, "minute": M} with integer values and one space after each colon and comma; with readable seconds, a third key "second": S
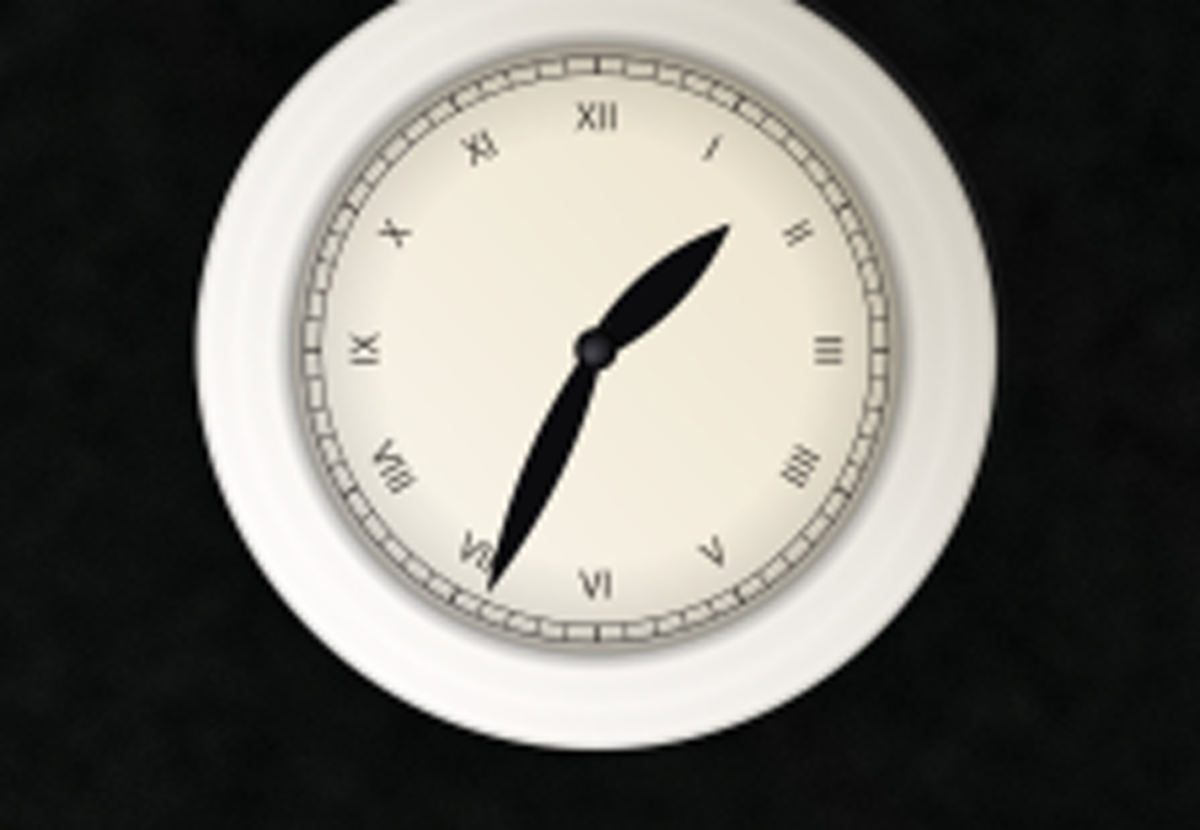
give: {"hour": 1, "minute": 34}
